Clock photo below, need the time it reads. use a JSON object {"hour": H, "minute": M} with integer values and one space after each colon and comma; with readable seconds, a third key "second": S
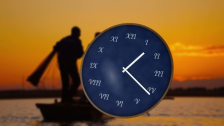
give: {"hour": 1, "minute": 21}
